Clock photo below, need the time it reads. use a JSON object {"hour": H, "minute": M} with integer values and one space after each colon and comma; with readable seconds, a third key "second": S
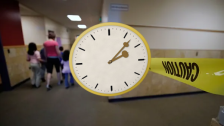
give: {"hour": 2, "minute": 7}
